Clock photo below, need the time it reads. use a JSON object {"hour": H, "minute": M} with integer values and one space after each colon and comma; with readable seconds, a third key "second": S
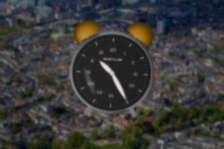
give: {"hour": 10, "minute": 25}
